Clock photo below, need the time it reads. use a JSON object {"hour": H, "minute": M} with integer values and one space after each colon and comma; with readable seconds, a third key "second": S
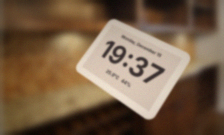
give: {"hour": 19, "minute": 37}
